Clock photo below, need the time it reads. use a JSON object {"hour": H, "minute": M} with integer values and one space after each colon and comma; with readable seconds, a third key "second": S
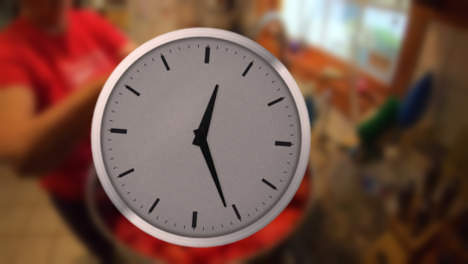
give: {"hour": 12, "minute": 26}
